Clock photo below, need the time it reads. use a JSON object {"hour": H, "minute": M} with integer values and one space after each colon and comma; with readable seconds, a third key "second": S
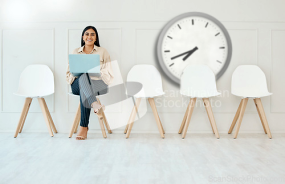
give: {"hour": 7, "minute": 42}
